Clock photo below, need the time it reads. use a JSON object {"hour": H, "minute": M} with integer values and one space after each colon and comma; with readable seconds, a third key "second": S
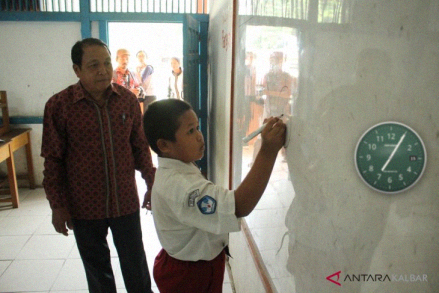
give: {"hour": 7, "minute": 5}
